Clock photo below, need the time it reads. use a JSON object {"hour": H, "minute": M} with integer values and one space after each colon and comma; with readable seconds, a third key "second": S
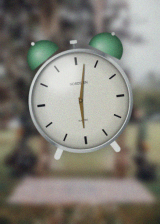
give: {"hour": 6, "minute": 2}
